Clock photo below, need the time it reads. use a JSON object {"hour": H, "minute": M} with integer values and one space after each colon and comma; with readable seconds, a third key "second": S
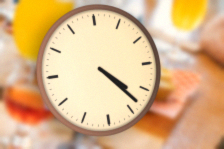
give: {"hour": 4, "minute": 23}
